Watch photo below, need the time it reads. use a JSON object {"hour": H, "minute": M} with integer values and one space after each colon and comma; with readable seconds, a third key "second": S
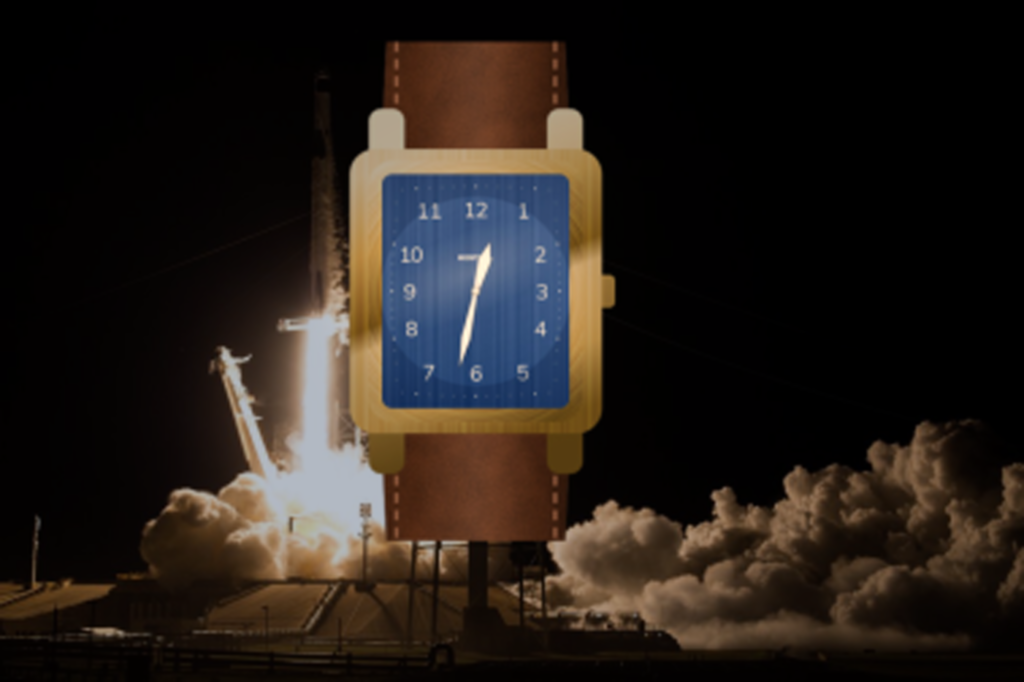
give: {"hour": 12, "minute": 32}
